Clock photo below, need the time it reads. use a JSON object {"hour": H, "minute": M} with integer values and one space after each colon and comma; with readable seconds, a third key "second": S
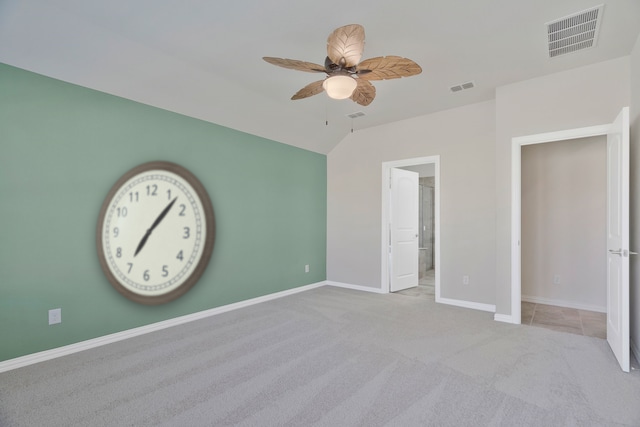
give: {"hour": 7, "minute": 7}
